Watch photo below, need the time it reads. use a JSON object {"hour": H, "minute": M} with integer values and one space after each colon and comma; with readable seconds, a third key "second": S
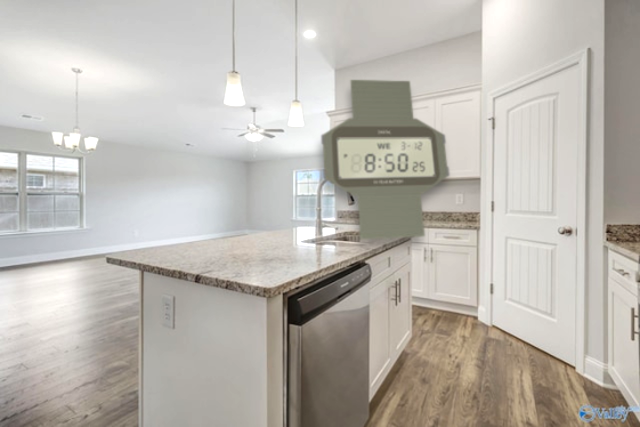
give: {"hour": 8, "minute": 50}
